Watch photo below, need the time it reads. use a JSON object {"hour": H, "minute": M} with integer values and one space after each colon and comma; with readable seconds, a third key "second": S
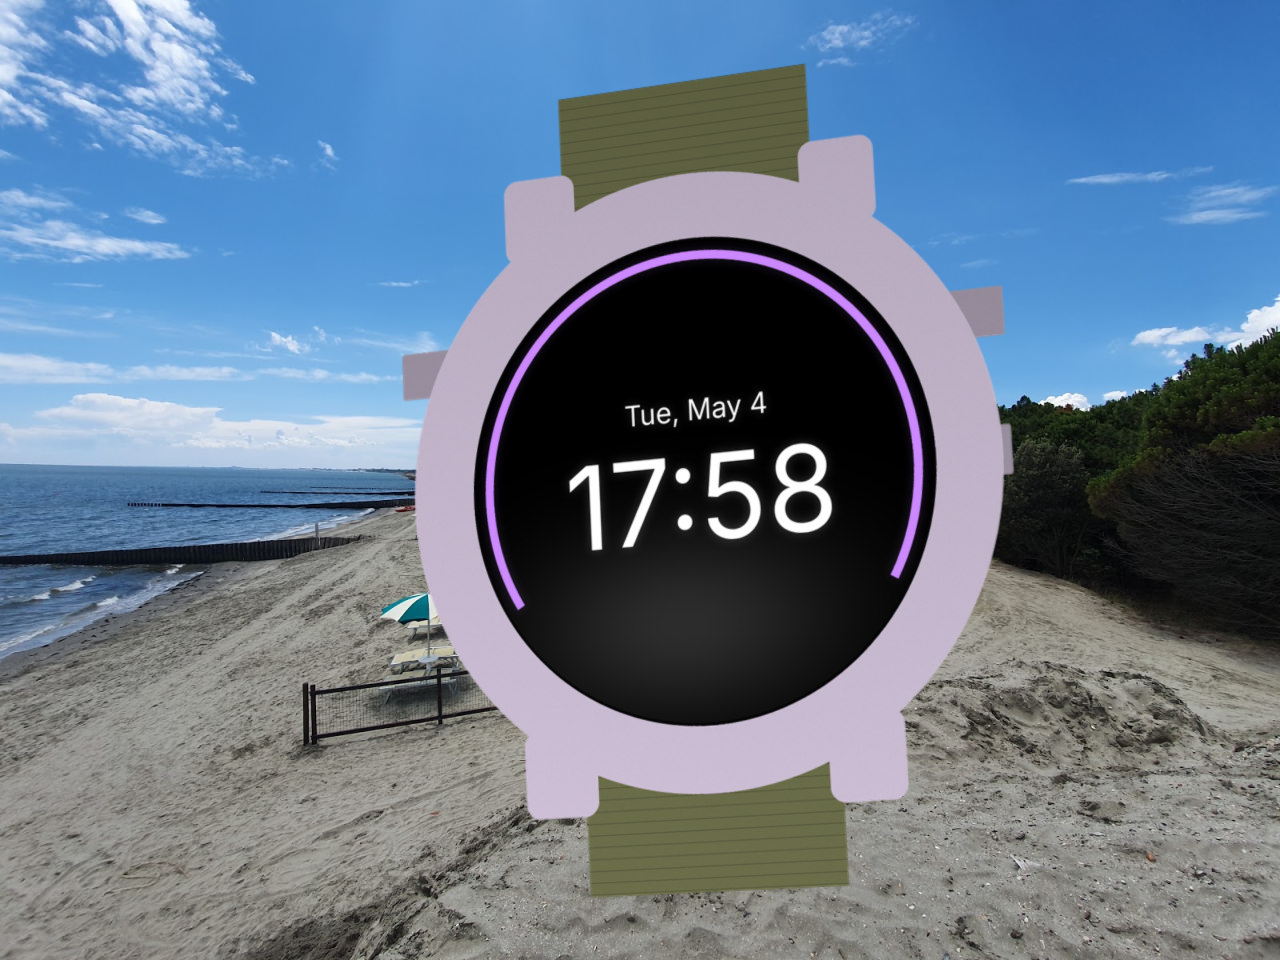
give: {"hour": 17, "minute": 58}
